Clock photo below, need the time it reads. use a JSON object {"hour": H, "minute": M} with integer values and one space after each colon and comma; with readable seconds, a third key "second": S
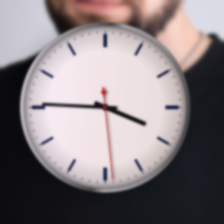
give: {"hour": 3, "minute": 45, "second": 29}
